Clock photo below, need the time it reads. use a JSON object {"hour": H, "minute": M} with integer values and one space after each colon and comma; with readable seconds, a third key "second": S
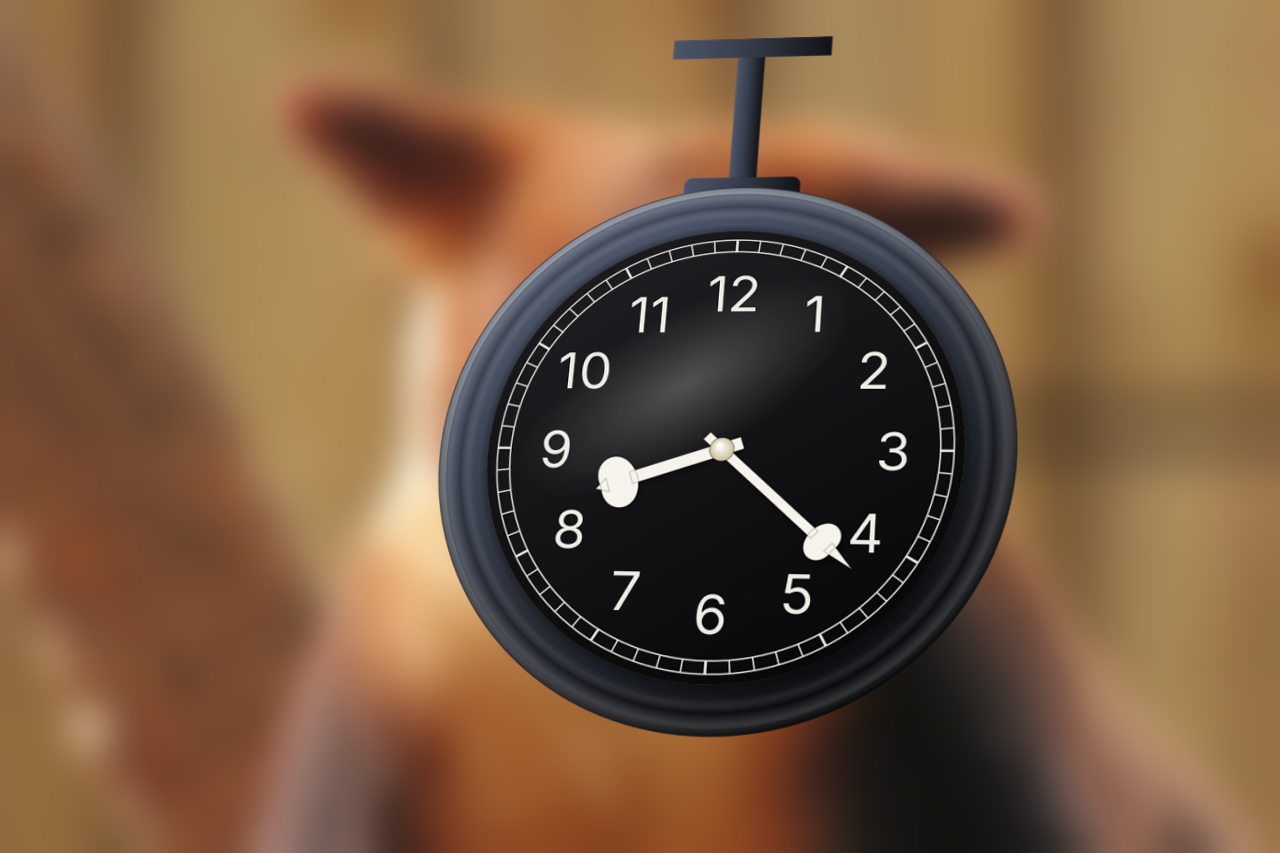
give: {"hour": 8, "minute": 22}
